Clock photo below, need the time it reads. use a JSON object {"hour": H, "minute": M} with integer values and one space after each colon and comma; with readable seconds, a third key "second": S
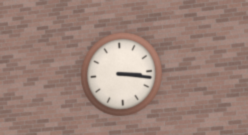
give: {"hour": 3, "minute": 17}
